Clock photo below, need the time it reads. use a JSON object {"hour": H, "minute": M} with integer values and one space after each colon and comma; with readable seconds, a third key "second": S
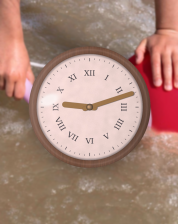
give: {"hour": 9, "minute": 12}
